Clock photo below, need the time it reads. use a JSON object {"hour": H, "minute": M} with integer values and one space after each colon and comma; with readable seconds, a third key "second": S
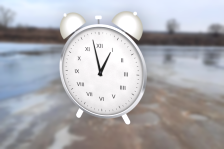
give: {"hour": 12, "minute": 58}
